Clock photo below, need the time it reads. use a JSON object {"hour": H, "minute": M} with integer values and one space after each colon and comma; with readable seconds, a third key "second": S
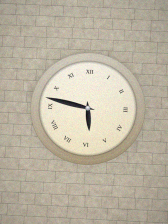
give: {"hour": 5, "minute": 47}
